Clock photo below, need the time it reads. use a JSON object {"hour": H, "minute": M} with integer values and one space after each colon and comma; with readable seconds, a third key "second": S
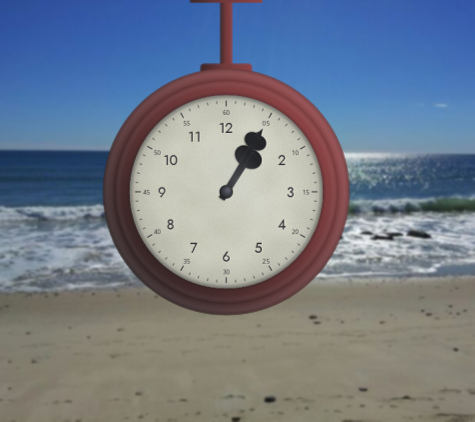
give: {"hour": 1, "minute": 5}
